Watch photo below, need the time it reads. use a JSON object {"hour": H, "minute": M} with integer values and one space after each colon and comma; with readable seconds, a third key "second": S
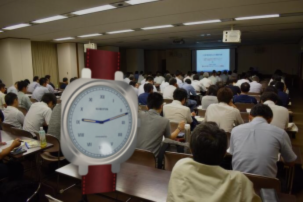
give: {"hour": 9, "minute": 12}
